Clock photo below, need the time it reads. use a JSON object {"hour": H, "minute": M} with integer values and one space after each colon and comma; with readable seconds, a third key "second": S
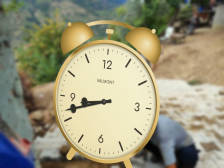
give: {"hour": 8, "minute": 42}
